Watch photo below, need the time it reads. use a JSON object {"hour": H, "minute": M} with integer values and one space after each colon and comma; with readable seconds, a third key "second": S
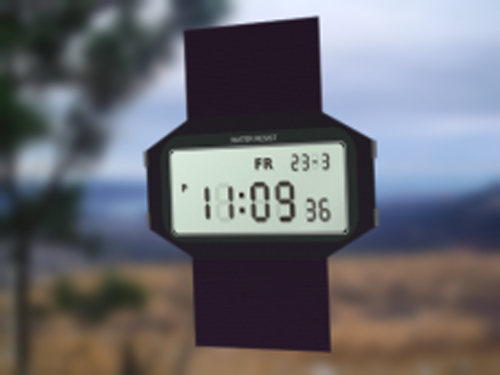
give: {"hour": 11, "minute": 9, "second": 36}
